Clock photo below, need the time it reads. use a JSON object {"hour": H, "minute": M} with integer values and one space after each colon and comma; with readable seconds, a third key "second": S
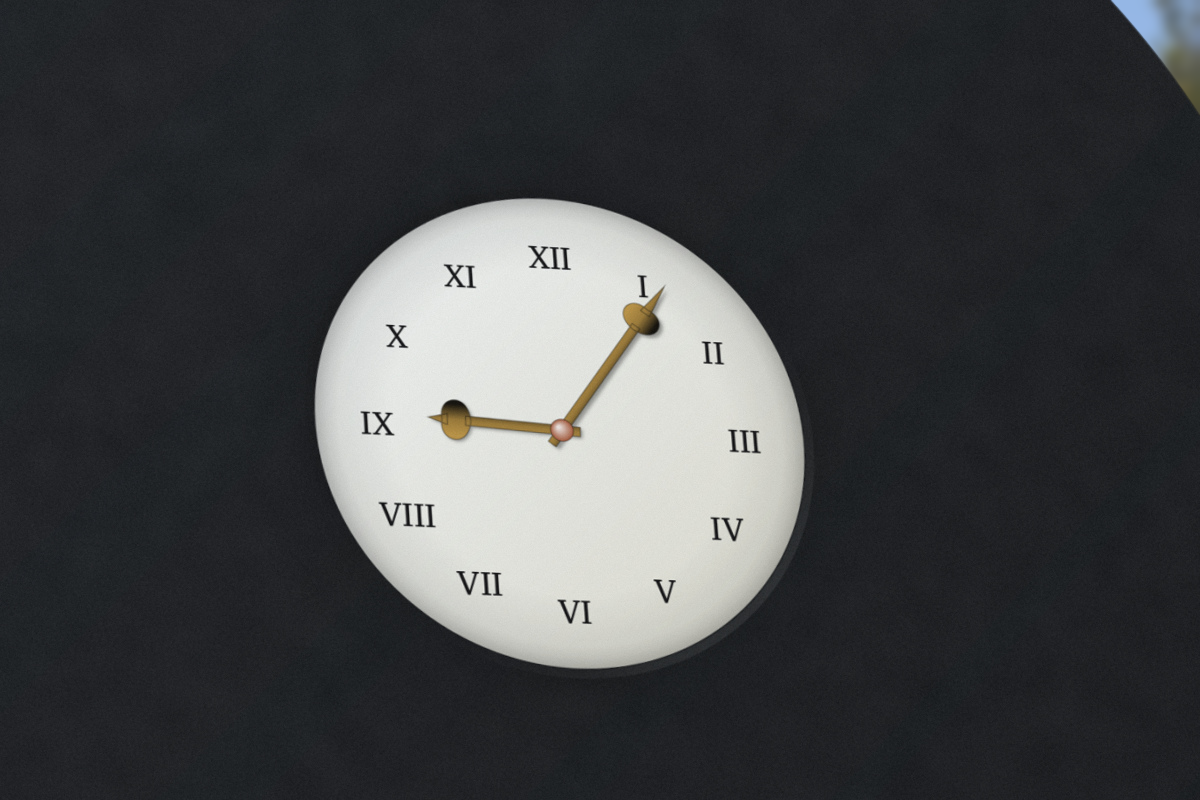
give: {"hour": 9, "minute": 6}
